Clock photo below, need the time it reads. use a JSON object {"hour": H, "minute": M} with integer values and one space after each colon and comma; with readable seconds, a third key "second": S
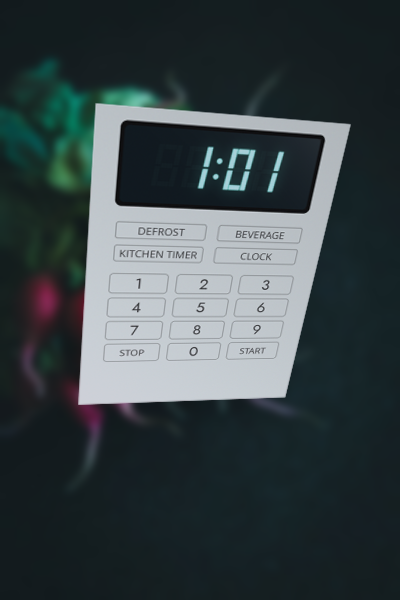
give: {"hour": 1, "minute": 1}
